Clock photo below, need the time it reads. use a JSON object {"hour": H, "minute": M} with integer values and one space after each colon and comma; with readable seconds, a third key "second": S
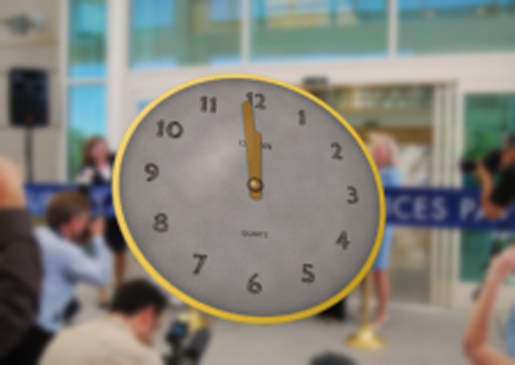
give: {"hour": 11, "minute": 59}
